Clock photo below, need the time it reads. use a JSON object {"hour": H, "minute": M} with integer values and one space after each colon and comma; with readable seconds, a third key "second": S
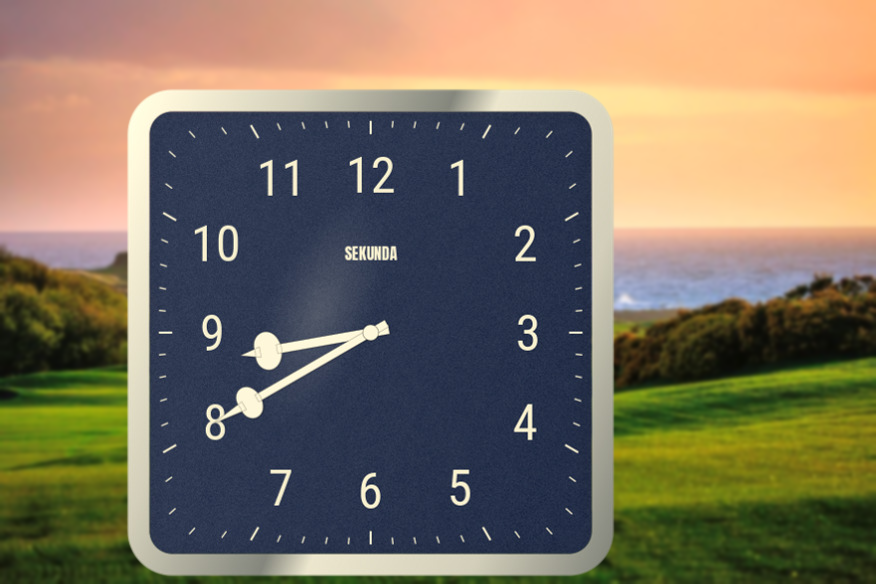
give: {"hour": 8, "minute": 40}
